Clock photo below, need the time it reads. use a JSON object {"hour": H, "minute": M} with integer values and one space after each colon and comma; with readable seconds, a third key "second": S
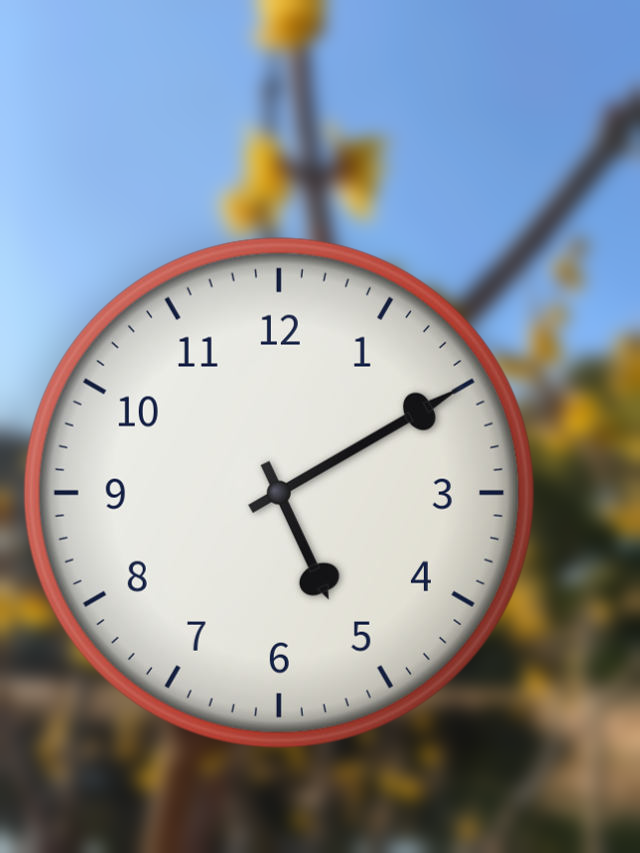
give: {"hour": 5, "minute": 10}
